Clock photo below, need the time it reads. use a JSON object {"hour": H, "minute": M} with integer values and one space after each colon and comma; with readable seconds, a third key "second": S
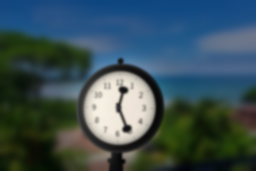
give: {"hour": 12, "minute": 26}
